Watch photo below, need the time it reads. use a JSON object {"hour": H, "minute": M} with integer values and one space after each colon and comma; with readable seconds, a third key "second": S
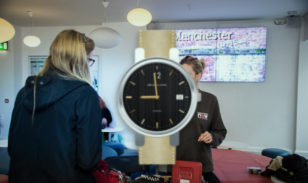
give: {"hour": 8, "minute": 59}
